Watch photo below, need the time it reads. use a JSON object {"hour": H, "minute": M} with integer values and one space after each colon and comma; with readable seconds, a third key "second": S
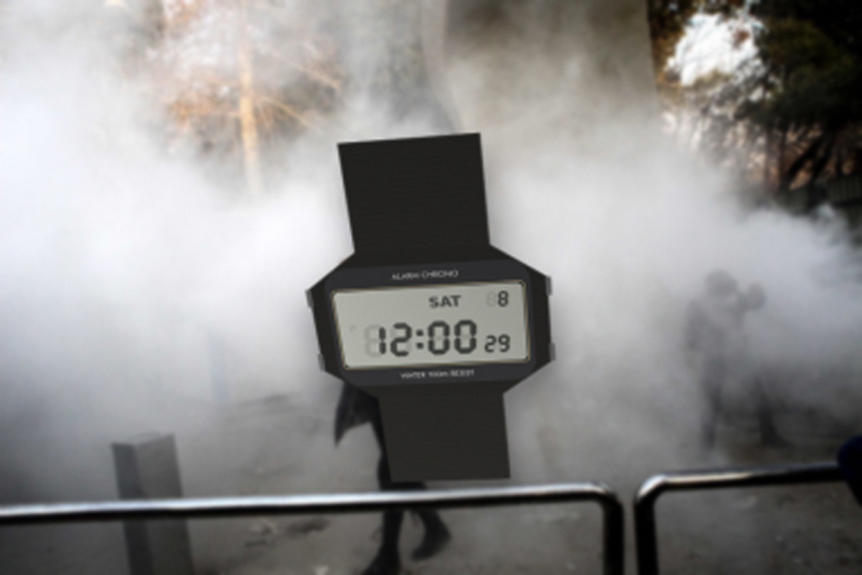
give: {"hour": 12, "minute": 0, "second": 29}
